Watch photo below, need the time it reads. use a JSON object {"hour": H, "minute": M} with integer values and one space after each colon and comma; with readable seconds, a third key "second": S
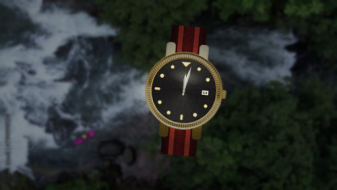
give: {"hour": 12, "minute": 2}
